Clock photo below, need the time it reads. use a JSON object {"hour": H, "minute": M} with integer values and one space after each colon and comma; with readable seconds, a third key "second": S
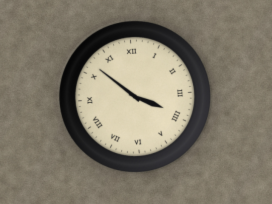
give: {"hour": 3, "minute": 52}
